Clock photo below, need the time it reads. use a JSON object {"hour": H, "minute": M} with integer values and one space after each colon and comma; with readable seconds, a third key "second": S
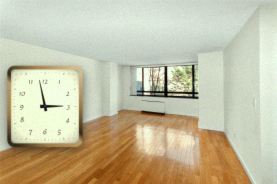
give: {"hour": 2, "minute": 58}
